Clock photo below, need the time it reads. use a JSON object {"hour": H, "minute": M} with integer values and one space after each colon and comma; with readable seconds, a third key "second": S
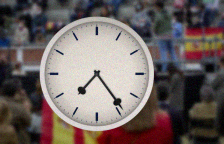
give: {"hour": 7, "minute": 24}
